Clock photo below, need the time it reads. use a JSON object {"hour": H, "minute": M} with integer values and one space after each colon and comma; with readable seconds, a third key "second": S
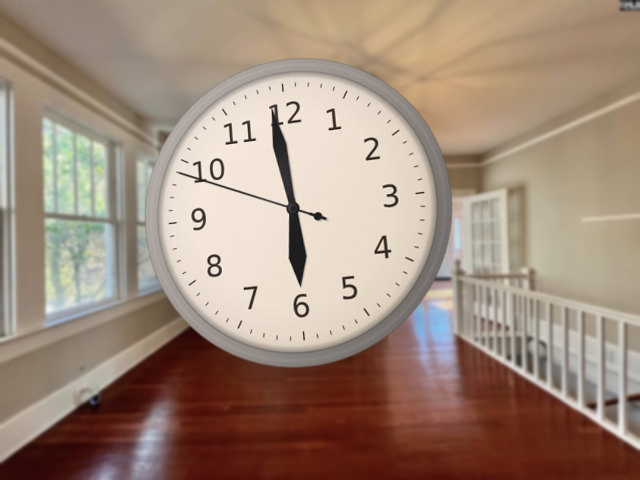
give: {"hour": 5, "minute": 58, "second": 49}
